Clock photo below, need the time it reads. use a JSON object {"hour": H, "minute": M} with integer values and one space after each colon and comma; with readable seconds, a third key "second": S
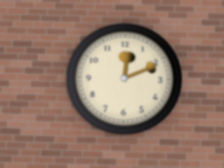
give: {"hour": 12, "minute": 11}
